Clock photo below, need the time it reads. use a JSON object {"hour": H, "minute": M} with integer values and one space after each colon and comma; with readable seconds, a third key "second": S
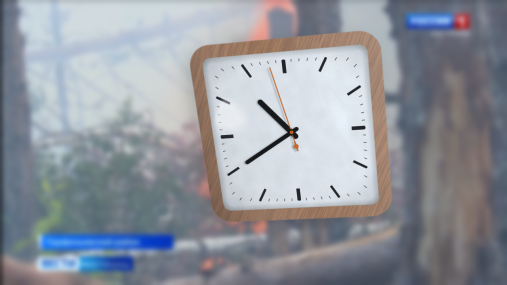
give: {"hour": 10, "minute": 39, "second": 58}
